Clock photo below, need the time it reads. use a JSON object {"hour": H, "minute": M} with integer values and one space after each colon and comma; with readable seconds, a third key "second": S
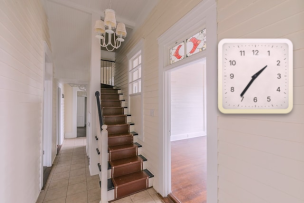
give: {"hour": 1, "minute": 36}
